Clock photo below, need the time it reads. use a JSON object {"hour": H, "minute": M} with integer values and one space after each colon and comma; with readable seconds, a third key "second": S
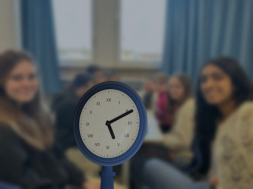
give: {"hour": 5, "minute": 11}
